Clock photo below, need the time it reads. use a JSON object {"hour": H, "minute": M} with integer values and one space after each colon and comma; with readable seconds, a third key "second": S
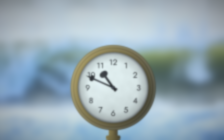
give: {"hour": 10, "minute": 49}
